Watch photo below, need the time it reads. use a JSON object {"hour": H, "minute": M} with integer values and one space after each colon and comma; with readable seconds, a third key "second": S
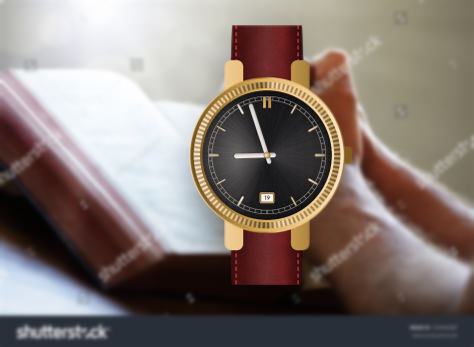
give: {"hour": 8, "minute": 57}
